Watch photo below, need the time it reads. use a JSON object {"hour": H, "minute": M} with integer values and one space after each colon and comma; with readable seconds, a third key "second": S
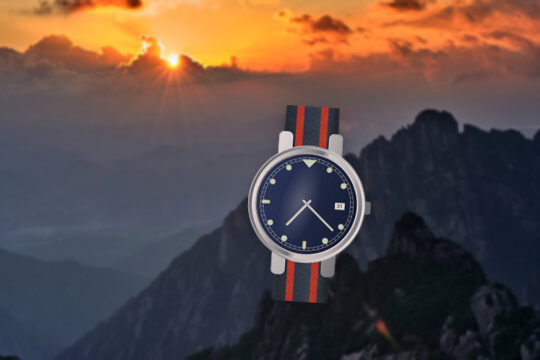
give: {"hour": 7, "minute": 22}
